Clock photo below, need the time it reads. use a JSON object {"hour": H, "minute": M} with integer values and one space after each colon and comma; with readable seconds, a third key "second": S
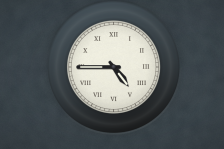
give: {"hour": 4, "minute": 45}
